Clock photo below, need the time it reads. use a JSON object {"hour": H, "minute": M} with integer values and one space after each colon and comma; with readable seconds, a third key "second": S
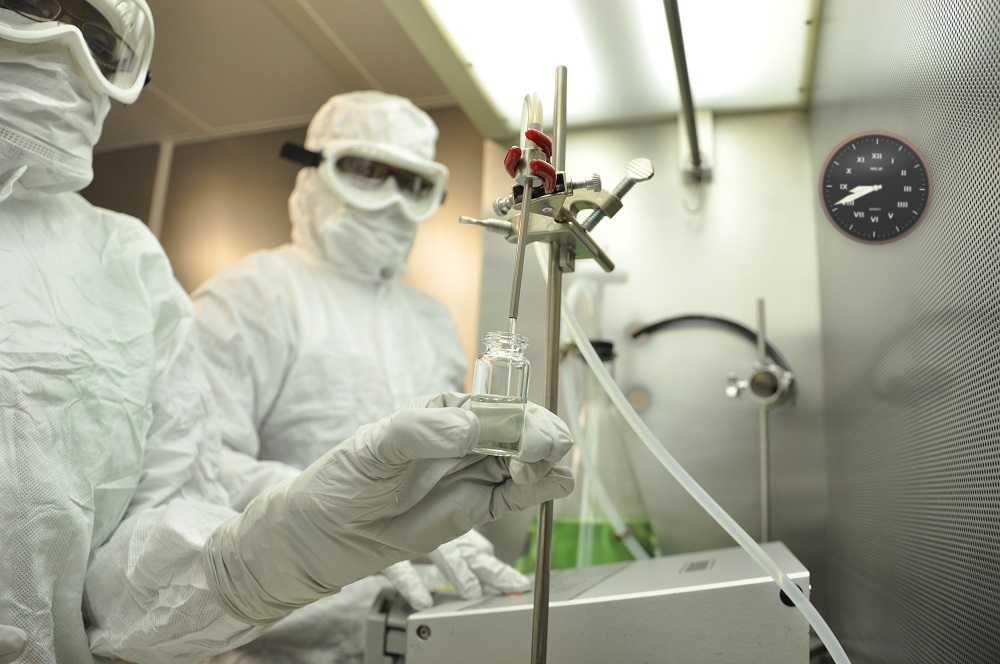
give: {"hour": 8, "minute": 41}
